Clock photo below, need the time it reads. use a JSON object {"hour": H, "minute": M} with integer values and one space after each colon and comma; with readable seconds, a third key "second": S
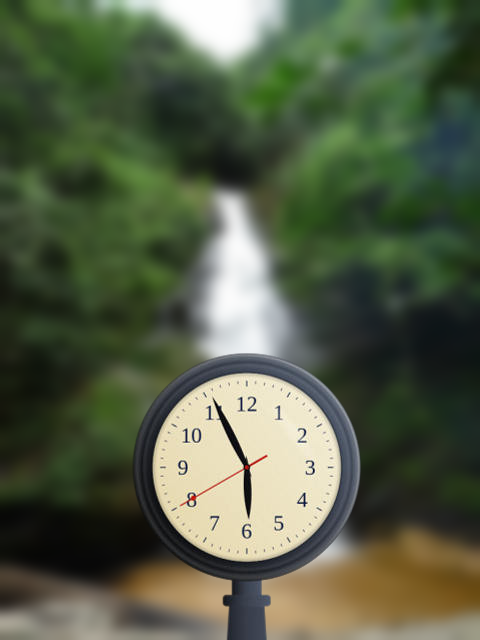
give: {"hour": 5, "minute": 55, "second": 40}
